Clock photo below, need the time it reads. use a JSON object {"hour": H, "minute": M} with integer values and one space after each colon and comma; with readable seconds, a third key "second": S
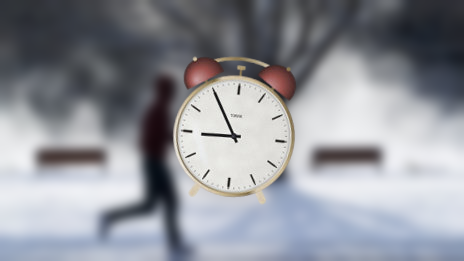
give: {"hour": 8, "minute": 55}
